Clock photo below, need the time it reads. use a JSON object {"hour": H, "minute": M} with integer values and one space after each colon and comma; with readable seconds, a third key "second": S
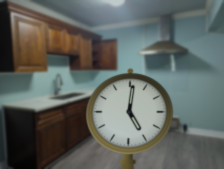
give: {"hour": 5, "minute": 1}
